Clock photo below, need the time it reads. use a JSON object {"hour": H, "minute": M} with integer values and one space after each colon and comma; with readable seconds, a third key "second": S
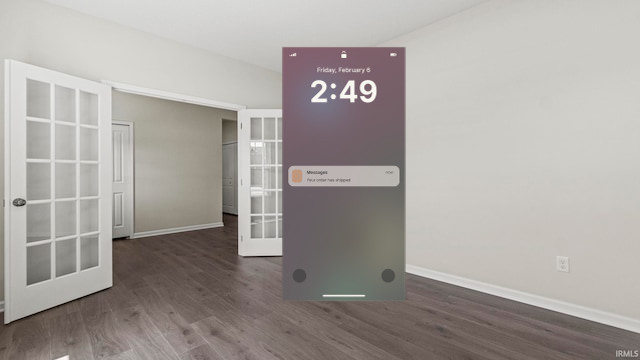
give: {"hour": 2, "minute": 49}
